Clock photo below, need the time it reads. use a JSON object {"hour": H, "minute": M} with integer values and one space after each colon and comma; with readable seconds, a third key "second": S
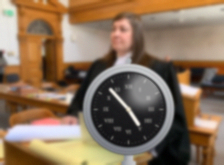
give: {"hour": 4, "minute": 53}
